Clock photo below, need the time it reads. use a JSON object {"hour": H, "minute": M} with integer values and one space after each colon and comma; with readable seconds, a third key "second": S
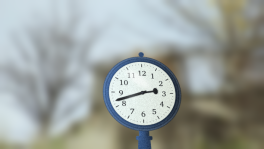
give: {"hour": 2, "minute": 42}
